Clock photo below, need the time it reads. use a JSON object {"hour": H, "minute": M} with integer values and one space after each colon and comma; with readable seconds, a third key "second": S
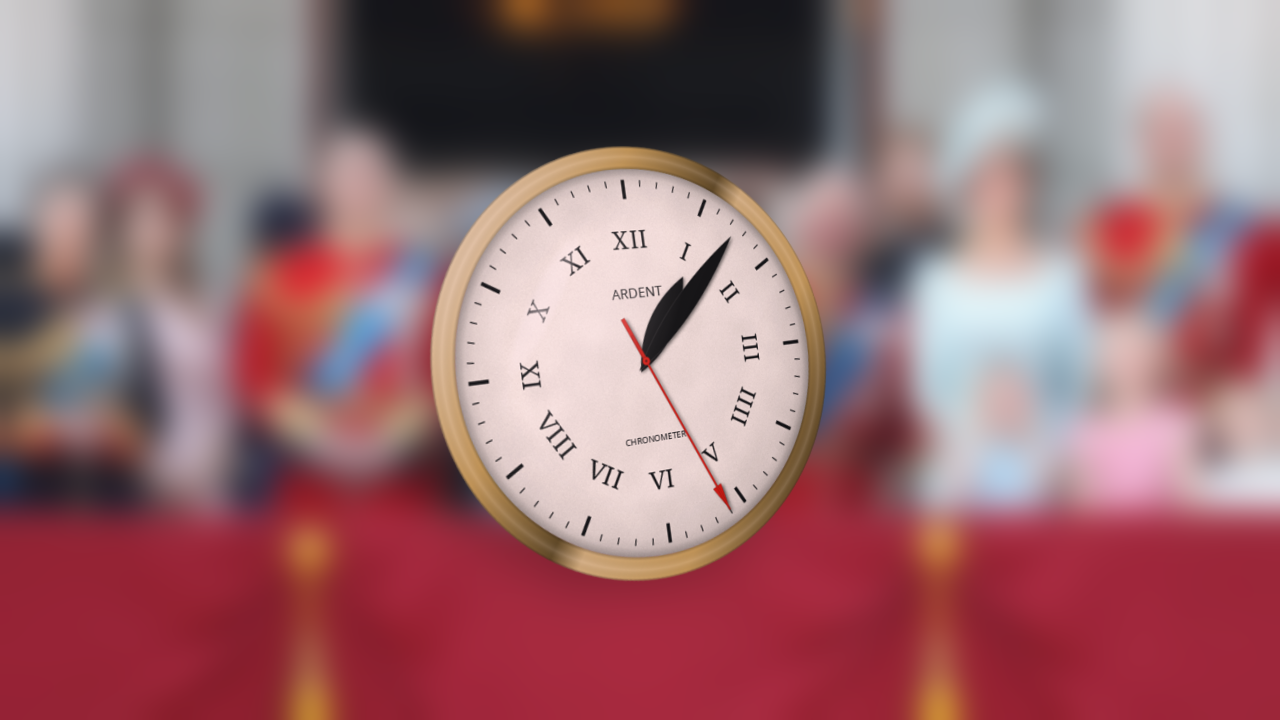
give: {"hour": 1, "minute": 7, "second": 26}
